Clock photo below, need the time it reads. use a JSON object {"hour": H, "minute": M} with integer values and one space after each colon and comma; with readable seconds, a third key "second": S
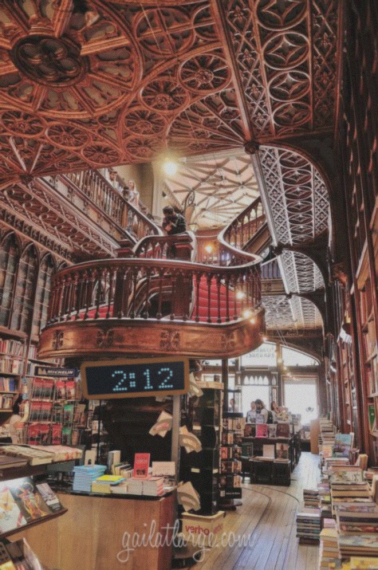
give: {"hour": 2, "minute": 12}
